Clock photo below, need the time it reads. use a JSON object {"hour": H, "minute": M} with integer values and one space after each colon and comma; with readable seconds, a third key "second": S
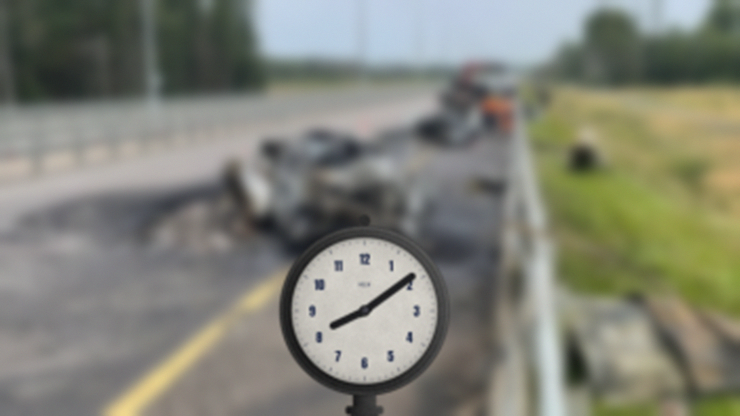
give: {"hour": 8, "minute": 9}
